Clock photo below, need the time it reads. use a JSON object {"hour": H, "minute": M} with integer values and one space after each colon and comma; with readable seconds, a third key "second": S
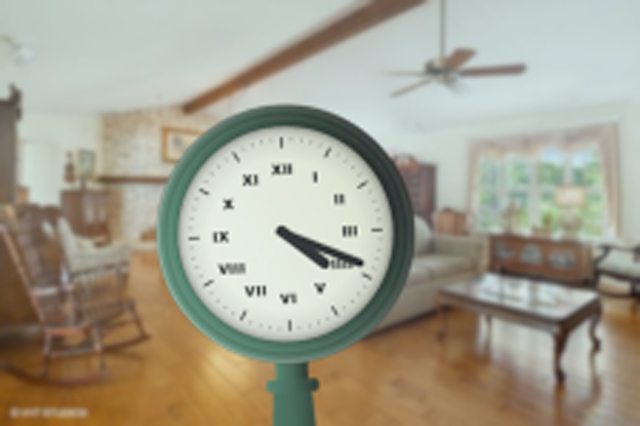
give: {"hour": 4, "minute": 19}
